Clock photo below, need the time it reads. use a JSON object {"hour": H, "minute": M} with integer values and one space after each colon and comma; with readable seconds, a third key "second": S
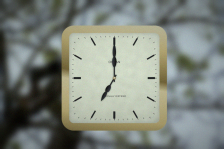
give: {"hour": 7, "minute": 0}
